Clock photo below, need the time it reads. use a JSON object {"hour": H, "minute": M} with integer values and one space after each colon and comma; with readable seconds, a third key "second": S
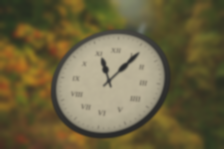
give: {"hour": 11, "minute": 6}
